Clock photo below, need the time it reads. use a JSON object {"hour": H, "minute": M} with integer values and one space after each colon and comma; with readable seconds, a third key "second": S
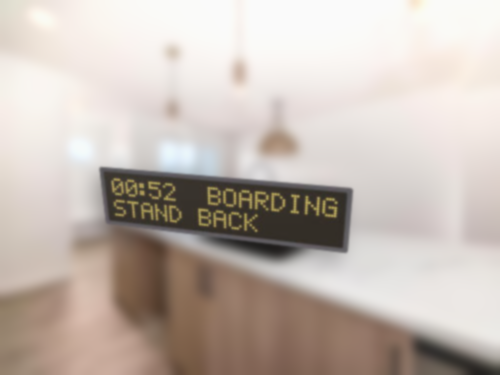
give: {"hour": 0, "minute": 52}
